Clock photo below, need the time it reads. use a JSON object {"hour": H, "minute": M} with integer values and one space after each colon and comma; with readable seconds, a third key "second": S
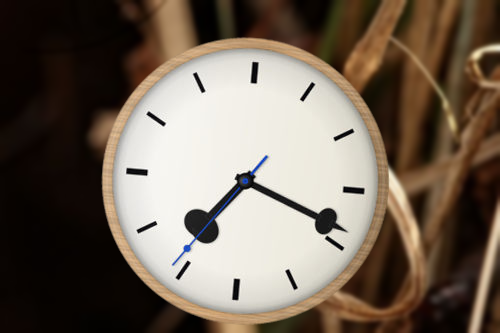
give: {"hour": 7, "minute": 18, "second": 36}
